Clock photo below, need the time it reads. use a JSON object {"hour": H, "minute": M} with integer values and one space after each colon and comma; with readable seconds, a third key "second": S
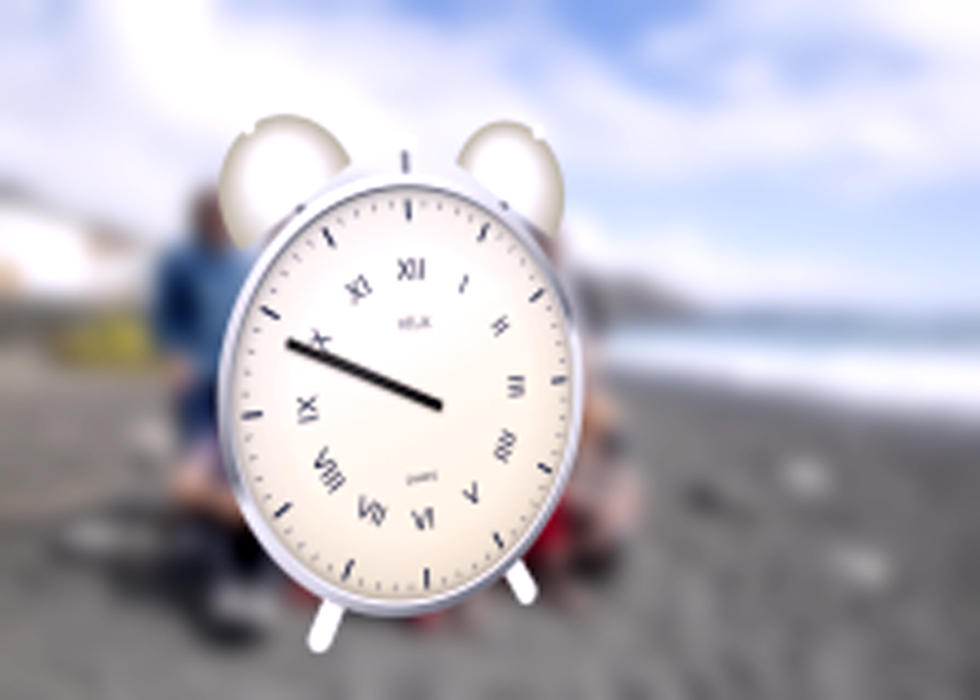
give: {"hour": 9, "minute": 49}
